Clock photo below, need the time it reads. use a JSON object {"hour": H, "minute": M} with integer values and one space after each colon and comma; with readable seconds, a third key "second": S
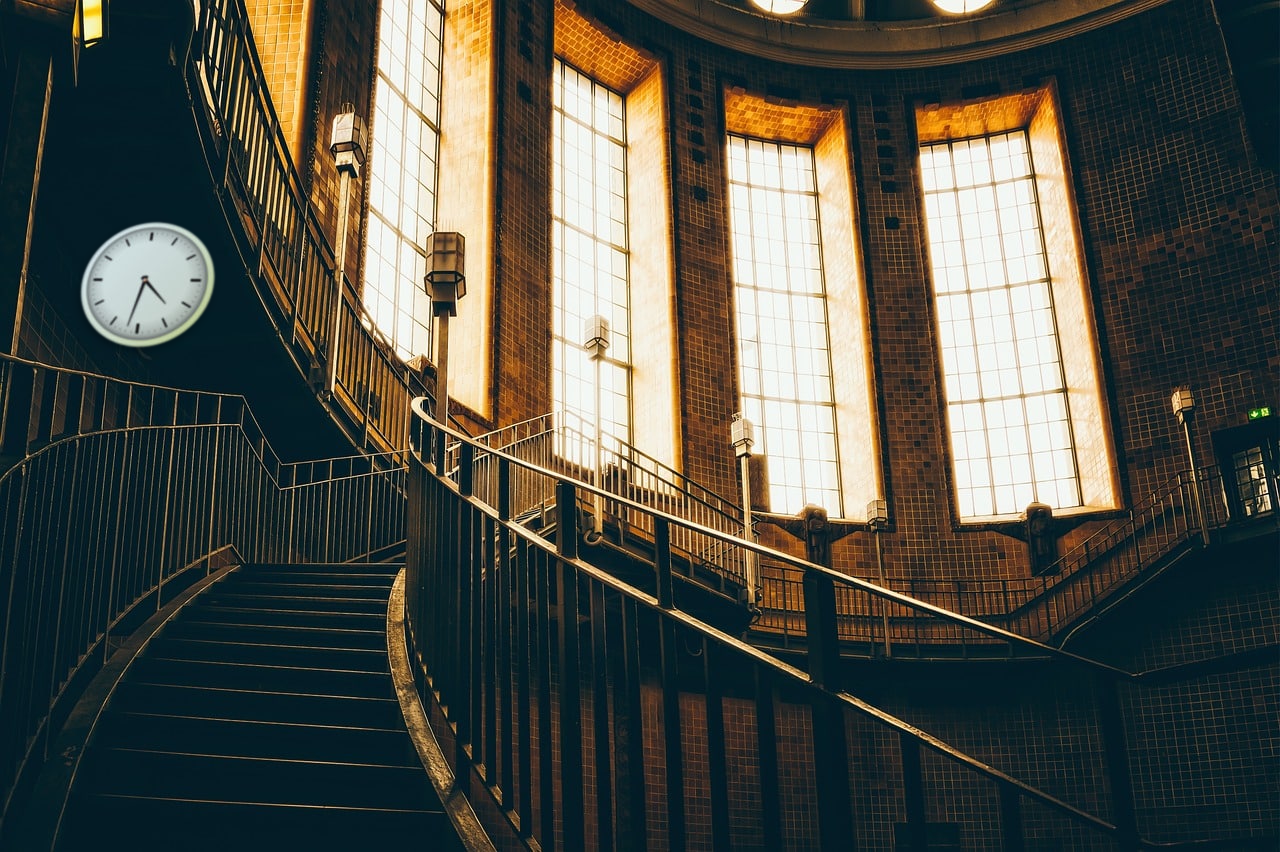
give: {"hour": 4, "minute": 32}
